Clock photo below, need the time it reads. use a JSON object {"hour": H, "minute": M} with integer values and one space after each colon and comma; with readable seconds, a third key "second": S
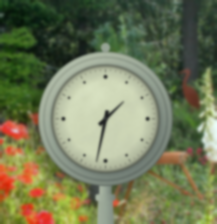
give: {"hour": 1, "minute": 32}
